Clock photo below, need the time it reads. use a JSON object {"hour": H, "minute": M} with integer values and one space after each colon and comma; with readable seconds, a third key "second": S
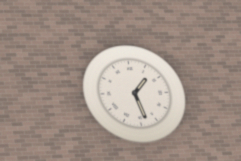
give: {"hour": 1, "minute": 28}
